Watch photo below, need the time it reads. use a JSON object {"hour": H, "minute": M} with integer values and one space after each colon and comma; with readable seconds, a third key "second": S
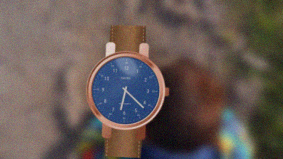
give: {"hour": 6, "minute": 22}
